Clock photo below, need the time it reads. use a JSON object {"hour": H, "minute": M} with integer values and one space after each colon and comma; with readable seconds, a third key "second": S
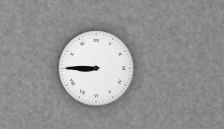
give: {"hour": 8, "minute": 45}
